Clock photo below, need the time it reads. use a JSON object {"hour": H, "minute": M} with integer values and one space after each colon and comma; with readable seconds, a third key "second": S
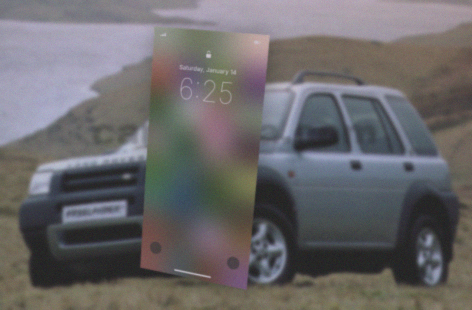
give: {"hour": 6, "minute": 25}
